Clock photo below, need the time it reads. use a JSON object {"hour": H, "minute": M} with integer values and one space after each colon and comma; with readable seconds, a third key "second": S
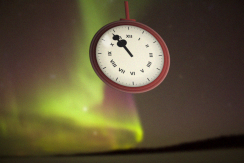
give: {"hour": 10, "minute": 54}
